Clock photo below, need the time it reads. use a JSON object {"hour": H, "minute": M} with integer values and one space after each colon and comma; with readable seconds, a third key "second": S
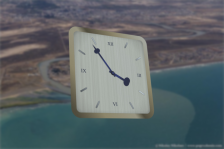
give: {"hour": 3, "minute": 54}
